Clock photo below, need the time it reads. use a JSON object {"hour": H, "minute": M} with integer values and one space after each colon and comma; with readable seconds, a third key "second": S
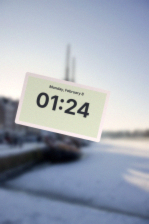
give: {"hour": 1, "minute": 24}
